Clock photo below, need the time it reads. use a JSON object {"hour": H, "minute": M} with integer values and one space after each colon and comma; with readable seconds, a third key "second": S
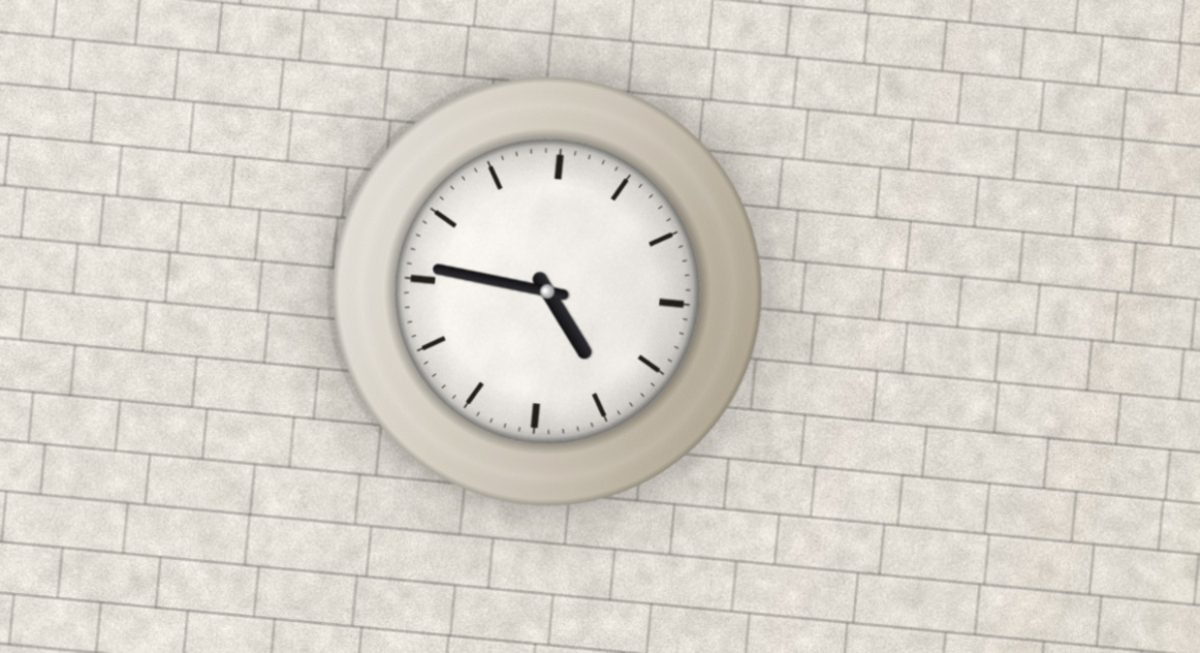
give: {"hour": 4, "minute": 46}
